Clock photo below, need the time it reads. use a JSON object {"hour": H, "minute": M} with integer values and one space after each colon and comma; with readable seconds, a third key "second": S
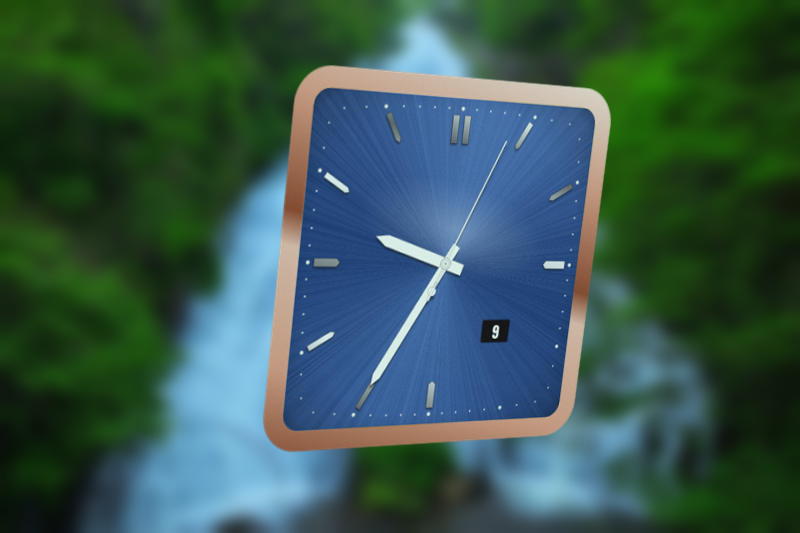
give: {"hour": 9, "minute": 35, "second": 4}
